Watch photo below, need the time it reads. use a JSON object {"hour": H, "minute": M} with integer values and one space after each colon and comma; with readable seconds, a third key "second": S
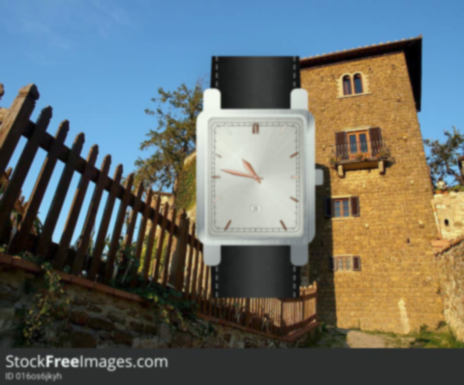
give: {"hour": 10, "minute": 47}
